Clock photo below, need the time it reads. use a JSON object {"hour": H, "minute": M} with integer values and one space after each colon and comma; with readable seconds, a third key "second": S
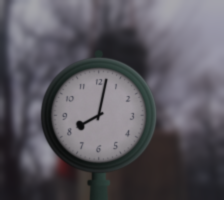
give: {"hour": 8, "minute": 2}
